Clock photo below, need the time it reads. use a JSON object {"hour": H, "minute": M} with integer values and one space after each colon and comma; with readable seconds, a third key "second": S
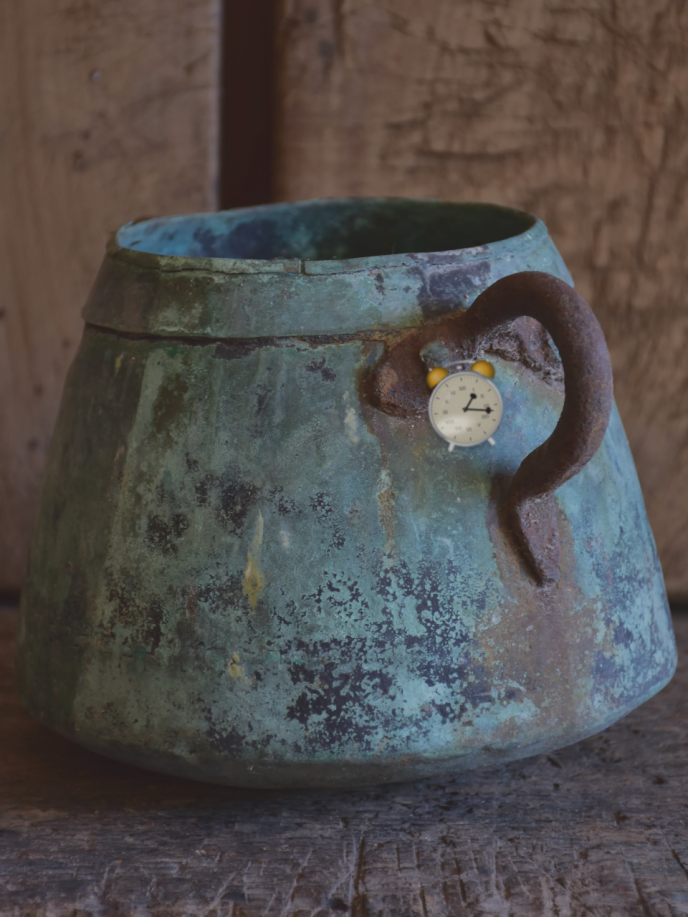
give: {"hour": 1, "minute": 17}
